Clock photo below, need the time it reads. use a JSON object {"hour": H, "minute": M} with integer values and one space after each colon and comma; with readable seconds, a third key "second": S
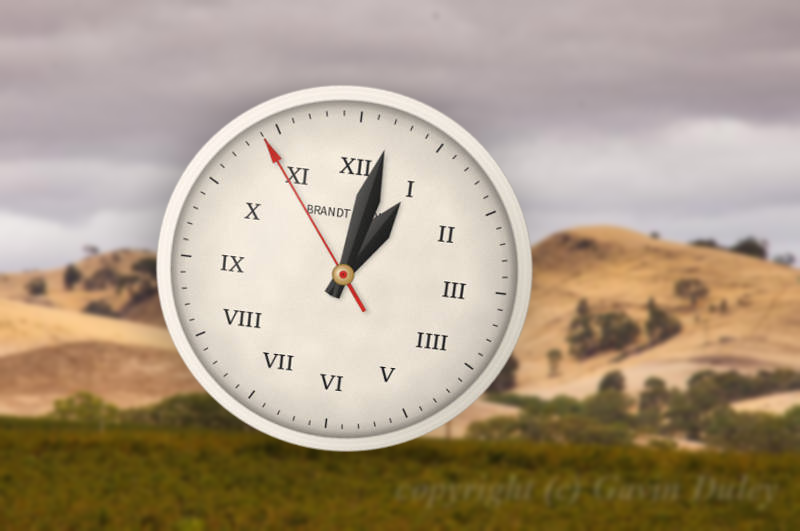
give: {"hour": 1, "minute": 1, "second": 54}
